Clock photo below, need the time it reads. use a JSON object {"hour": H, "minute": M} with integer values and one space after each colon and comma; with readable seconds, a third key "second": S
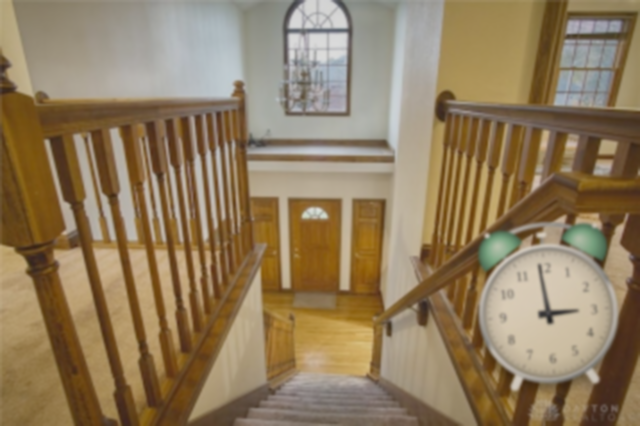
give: {"hour": 2, "minute": 59}
